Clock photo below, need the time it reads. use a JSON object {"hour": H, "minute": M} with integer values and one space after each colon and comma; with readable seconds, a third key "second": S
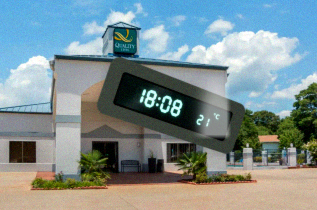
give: {"hour": 18, "minute": 8}
